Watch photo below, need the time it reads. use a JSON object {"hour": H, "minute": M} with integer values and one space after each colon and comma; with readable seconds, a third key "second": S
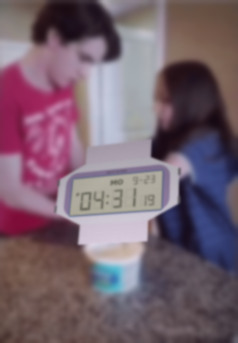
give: {"hour": 4, "minute": 31}
